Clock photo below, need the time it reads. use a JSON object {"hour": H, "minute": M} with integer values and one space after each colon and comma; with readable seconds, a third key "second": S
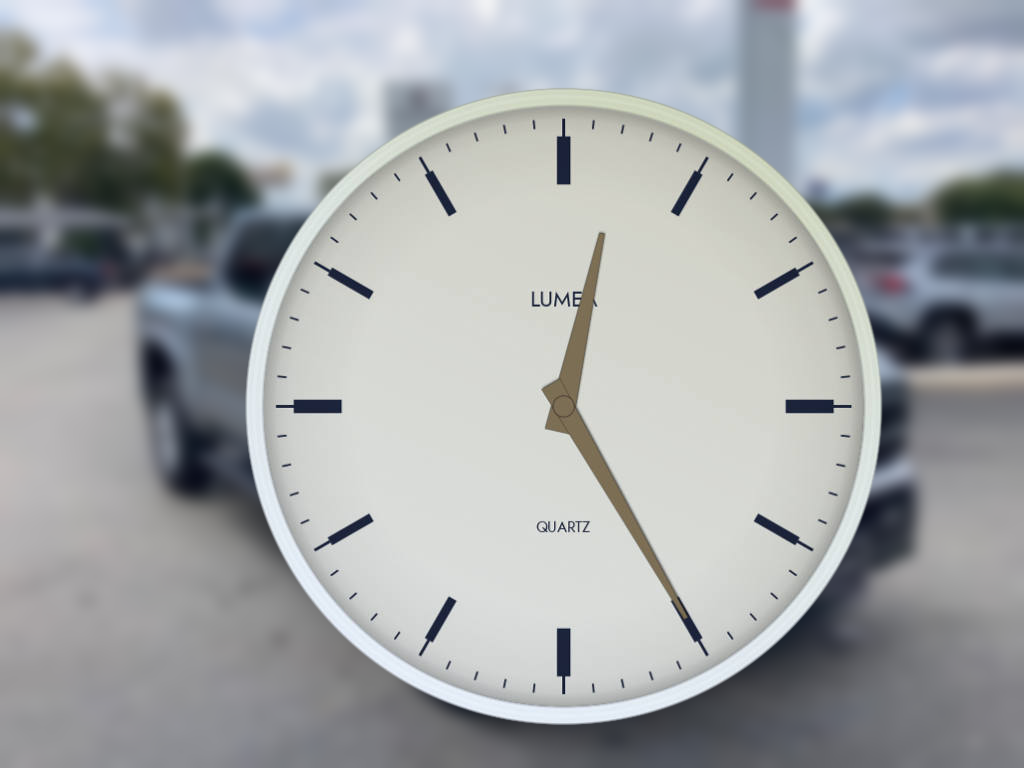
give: {"hour": 12, "minute": 25}
